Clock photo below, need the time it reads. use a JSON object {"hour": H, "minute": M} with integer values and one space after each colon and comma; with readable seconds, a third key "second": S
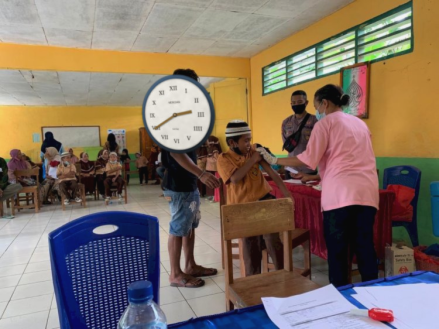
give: {"hour": 2, "minute": 40}
